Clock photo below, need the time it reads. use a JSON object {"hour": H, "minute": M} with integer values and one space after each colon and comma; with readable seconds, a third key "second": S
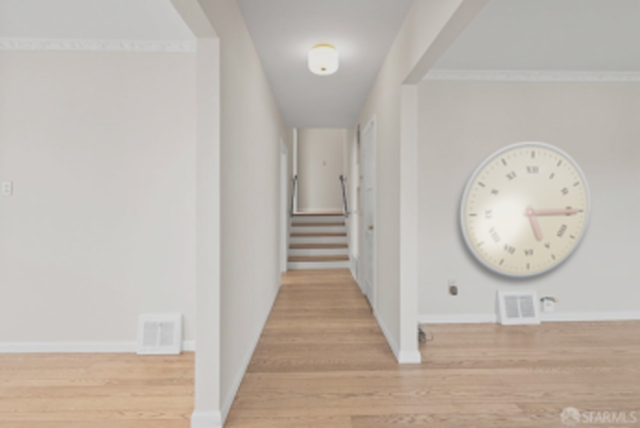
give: {"hour": 5, "minute": 15}
